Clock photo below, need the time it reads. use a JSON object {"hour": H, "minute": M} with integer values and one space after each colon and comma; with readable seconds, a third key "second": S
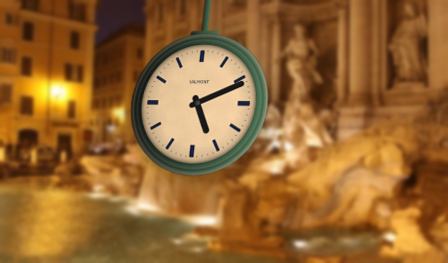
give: {"hour": 5, "minute": 11}
